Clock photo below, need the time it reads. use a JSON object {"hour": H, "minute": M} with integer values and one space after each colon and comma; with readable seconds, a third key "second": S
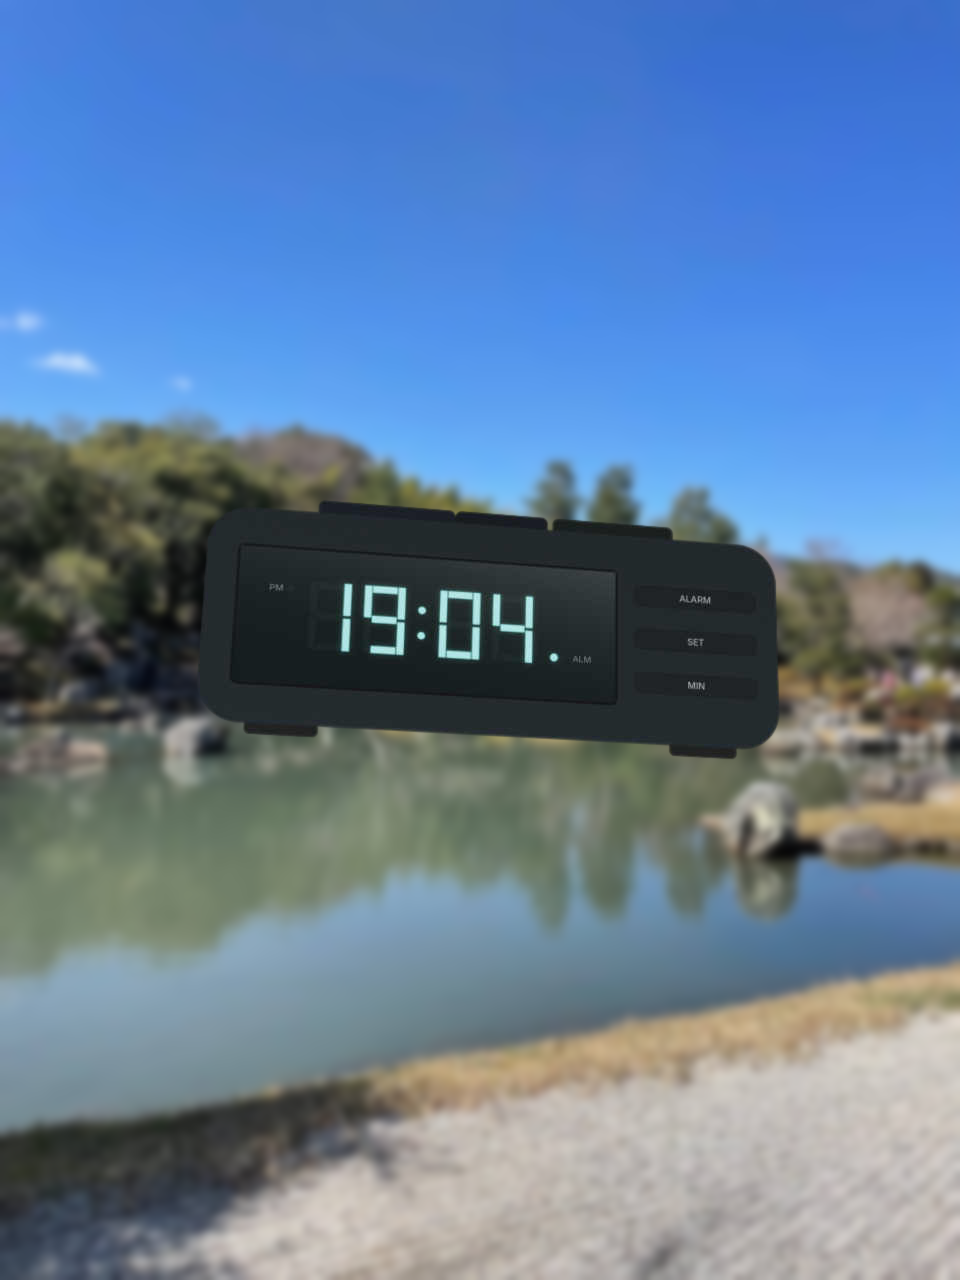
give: {"hour": 19, "minute": 4}
